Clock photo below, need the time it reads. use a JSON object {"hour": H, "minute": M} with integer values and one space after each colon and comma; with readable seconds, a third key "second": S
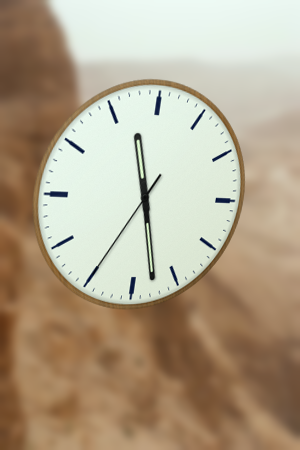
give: {"hour": 11, "minute": 27, "second": 35}
